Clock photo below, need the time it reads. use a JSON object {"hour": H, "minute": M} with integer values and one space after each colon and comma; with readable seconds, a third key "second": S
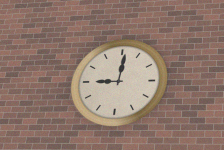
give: {"hour": 9, "minute": 1}
